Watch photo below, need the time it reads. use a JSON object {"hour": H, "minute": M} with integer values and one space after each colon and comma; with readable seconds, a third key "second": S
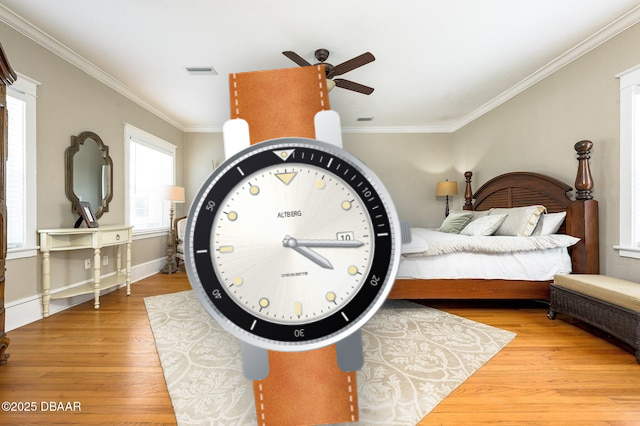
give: {"hour": 4, "minute": 16}
